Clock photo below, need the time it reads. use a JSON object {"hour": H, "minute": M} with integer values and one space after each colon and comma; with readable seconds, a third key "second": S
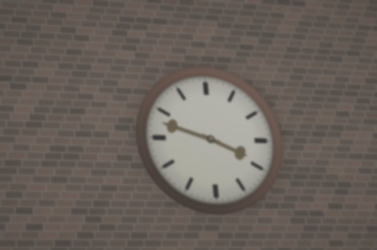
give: {"hour": 3, "minute": 48}
